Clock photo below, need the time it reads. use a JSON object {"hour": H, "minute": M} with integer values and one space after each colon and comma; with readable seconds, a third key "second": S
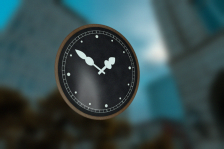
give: {"hour": 1, "minute": 52}
